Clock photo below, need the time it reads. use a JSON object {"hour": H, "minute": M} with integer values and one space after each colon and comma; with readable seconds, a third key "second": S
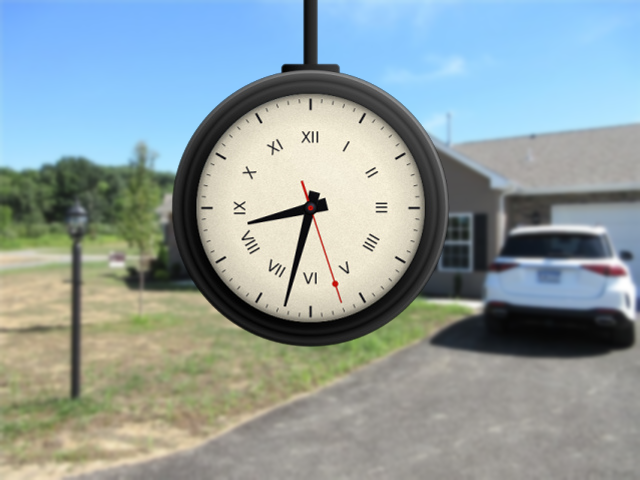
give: {"hour": 8, "minute": 32, "second": 27}
